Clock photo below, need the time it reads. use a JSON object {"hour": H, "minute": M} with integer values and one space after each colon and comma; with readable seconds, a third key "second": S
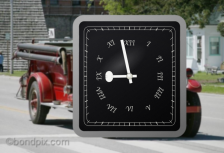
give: {"hour": 8, "minute": 58}
